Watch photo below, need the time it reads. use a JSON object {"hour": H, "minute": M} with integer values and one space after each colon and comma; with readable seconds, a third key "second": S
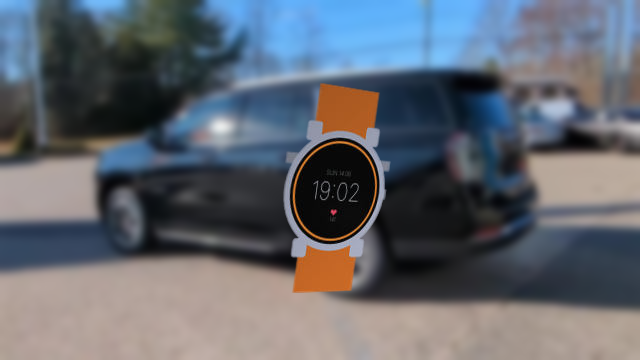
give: {"hour": 19, "minute": 2}
